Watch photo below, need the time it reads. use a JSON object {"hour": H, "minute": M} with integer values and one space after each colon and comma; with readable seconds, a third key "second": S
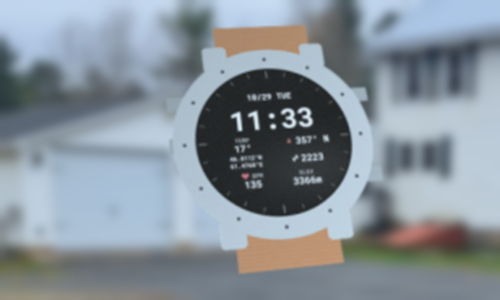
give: {"hour": 11, "minute": 33}
